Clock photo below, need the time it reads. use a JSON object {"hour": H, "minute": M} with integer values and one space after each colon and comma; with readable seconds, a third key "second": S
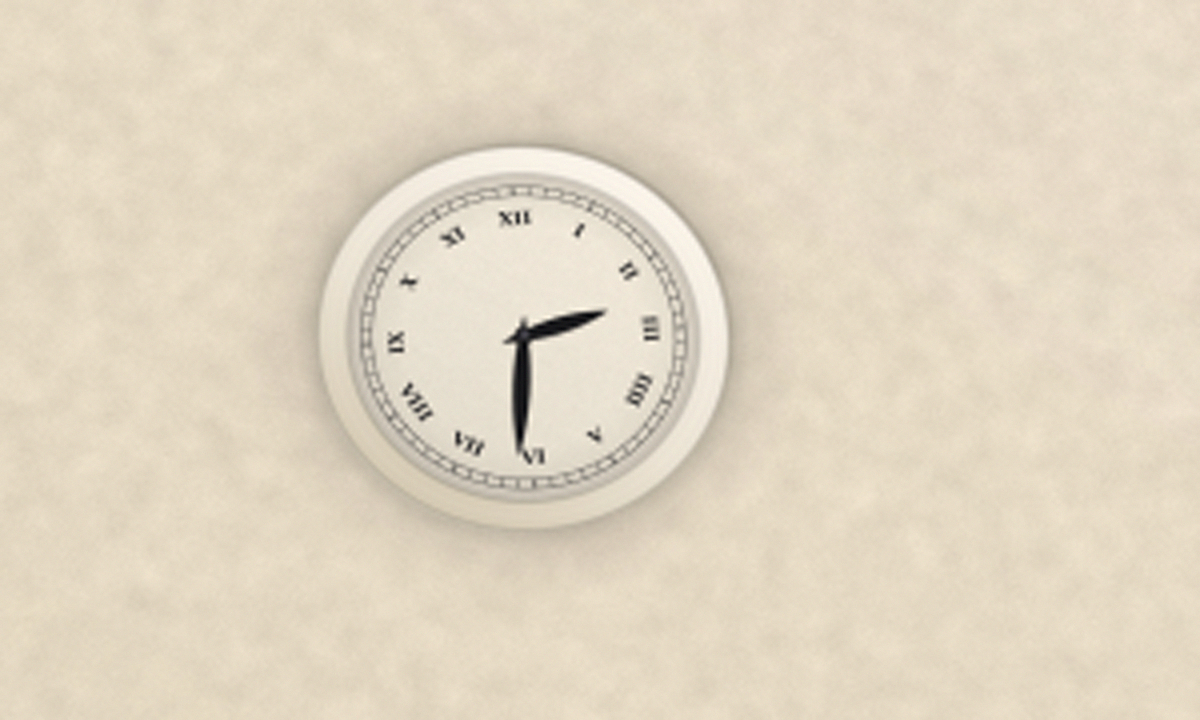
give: {"hour": 2, "minute": 31}
